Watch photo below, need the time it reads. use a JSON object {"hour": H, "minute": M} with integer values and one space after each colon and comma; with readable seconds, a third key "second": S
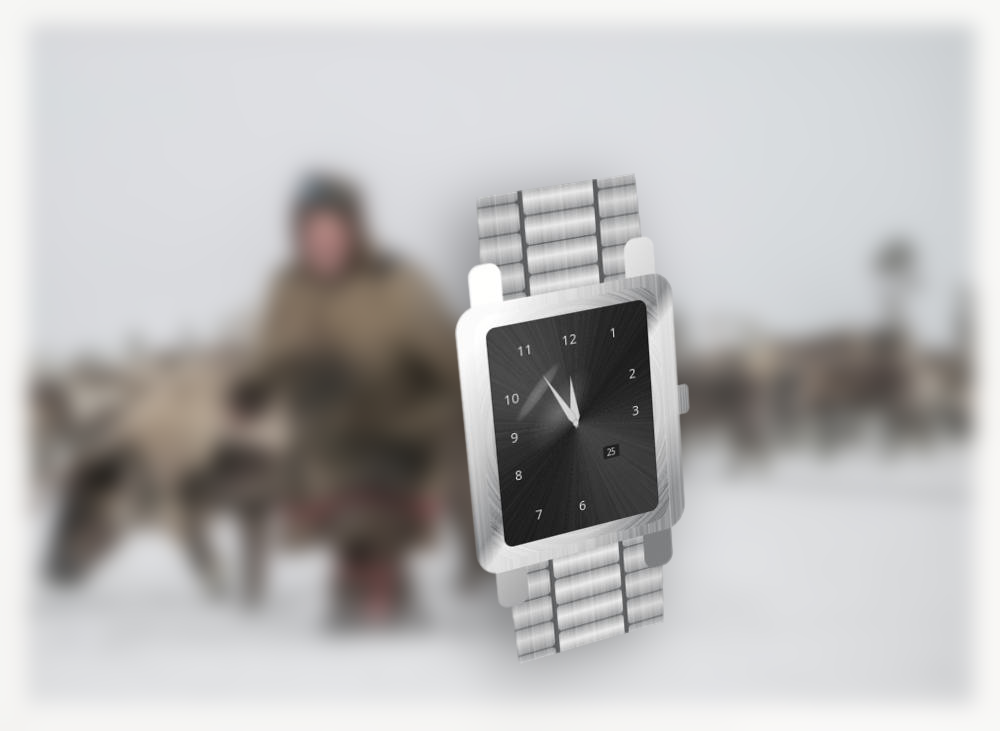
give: {"hour": 11, "minute": 55}
